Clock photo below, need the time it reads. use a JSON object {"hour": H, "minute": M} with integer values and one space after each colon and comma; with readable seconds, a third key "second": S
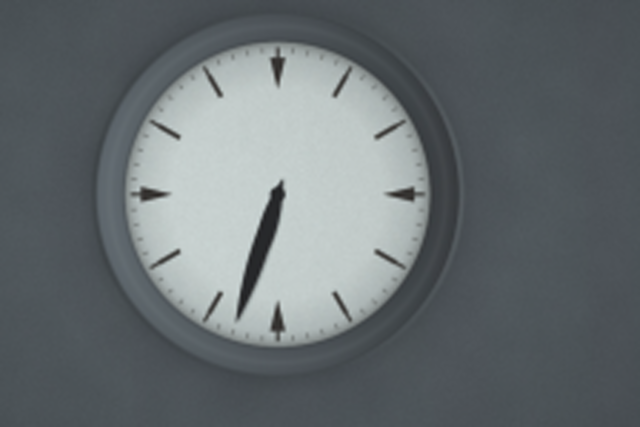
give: {"hour": 6, "minute": 33}
